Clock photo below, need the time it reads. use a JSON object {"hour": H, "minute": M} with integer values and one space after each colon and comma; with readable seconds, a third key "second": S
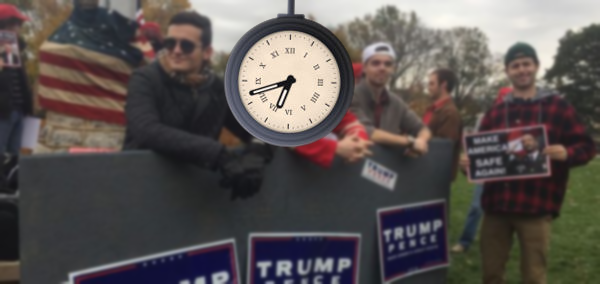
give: {"hour": 6, "minute": 42}
